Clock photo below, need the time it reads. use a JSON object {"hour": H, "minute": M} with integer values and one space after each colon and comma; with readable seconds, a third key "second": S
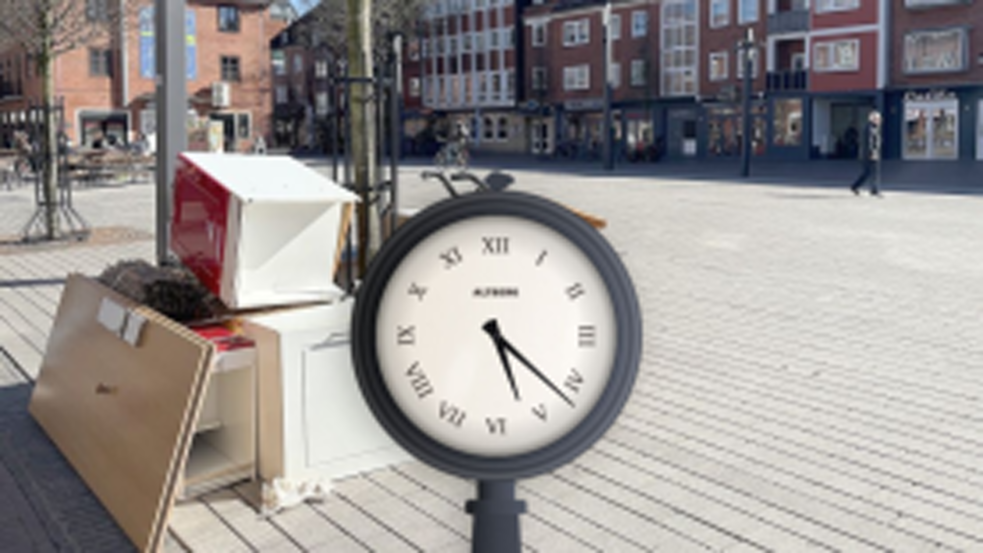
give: {"hour": 5, "minute": 22}
